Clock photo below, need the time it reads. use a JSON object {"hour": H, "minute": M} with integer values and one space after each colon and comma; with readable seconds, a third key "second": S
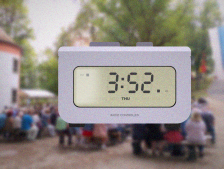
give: {"hour": 3, "minute": 52}
